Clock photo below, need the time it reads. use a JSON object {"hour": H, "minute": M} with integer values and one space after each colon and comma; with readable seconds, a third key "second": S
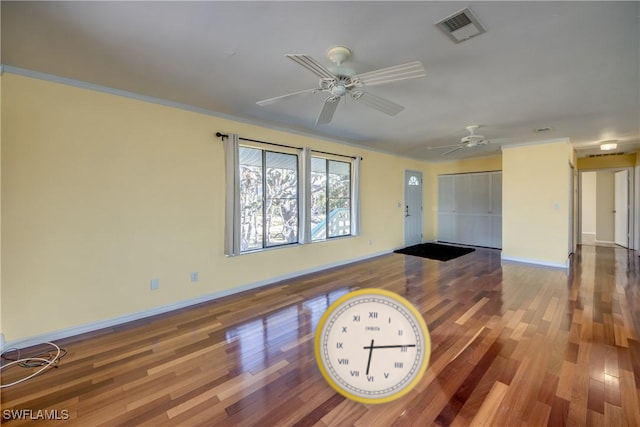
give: {"hour": 6, "minute": 14}
